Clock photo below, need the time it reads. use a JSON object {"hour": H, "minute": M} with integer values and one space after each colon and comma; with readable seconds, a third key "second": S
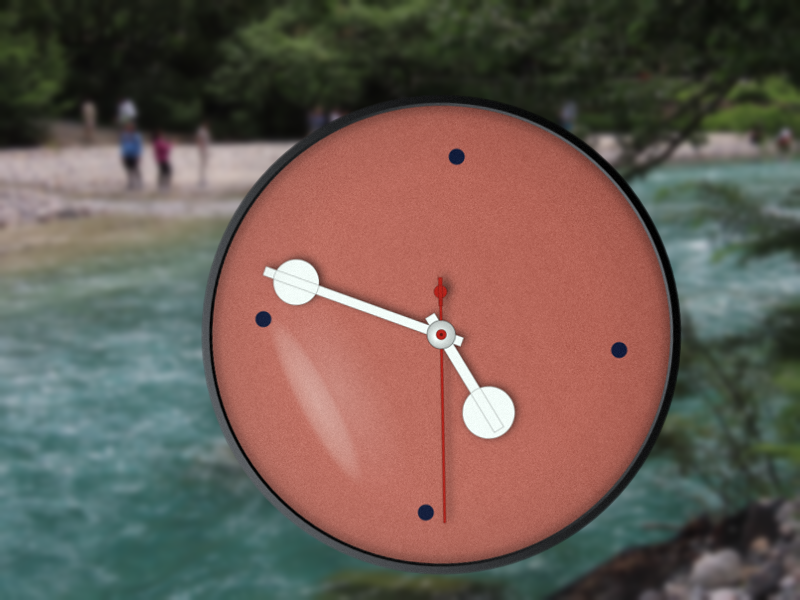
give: {"hour": 4, "minute": 47, "second": 29}
